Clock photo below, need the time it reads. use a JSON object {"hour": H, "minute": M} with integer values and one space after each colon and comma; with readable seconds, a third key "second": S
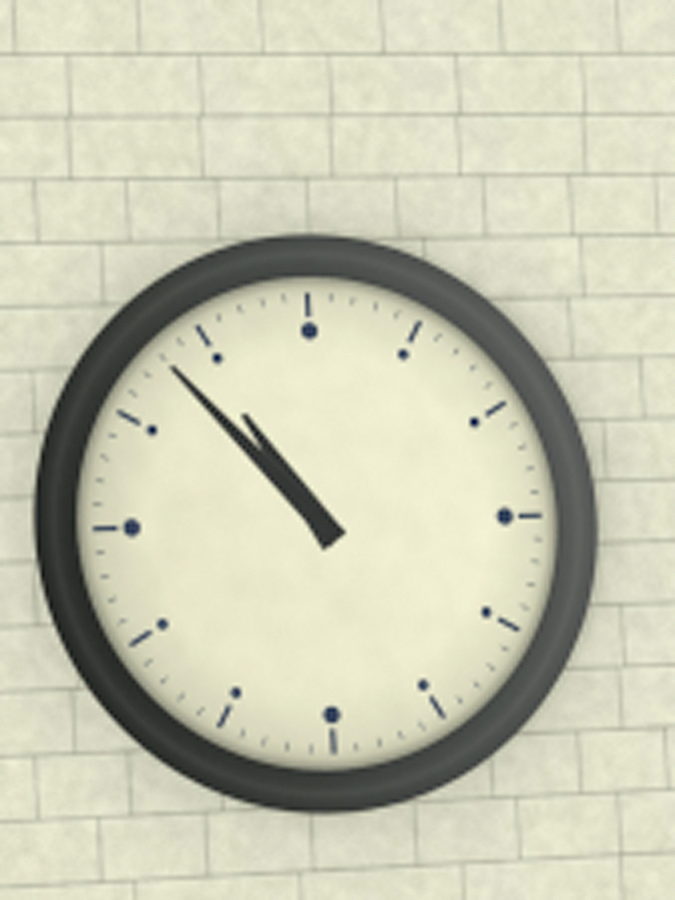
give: {"hour": 10, "minute": 53}
